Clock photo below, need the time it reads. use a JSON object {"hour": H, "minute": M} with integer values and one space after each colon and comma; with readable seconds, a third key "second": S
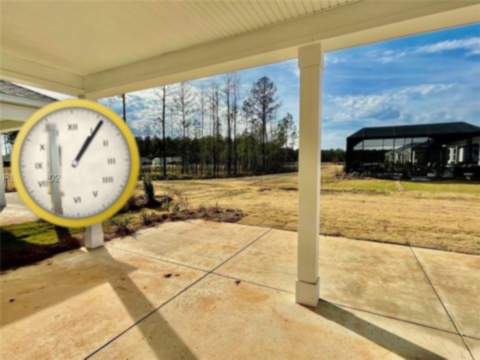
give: {"hour": 1, "minute": 6}
